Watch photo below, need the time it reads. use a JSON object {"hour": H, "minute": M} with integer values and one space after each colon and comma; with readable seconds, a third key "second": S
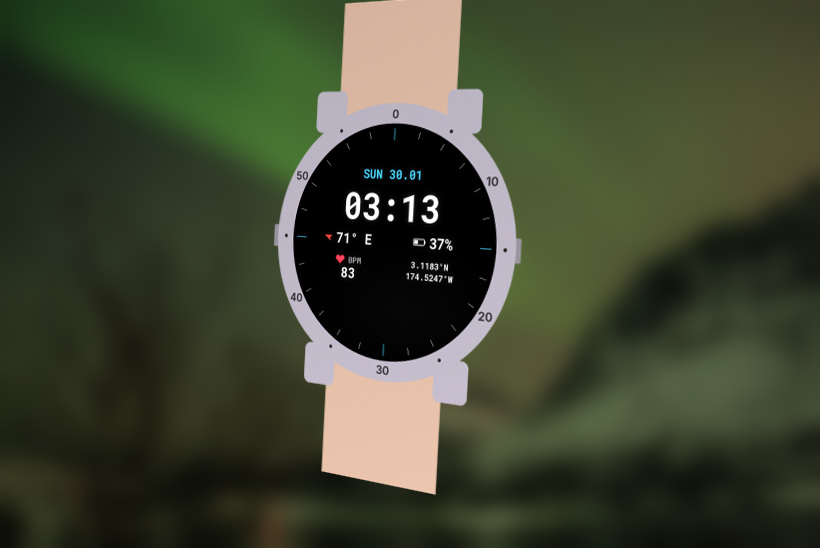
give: {"hour": 3, "minute": 13}
